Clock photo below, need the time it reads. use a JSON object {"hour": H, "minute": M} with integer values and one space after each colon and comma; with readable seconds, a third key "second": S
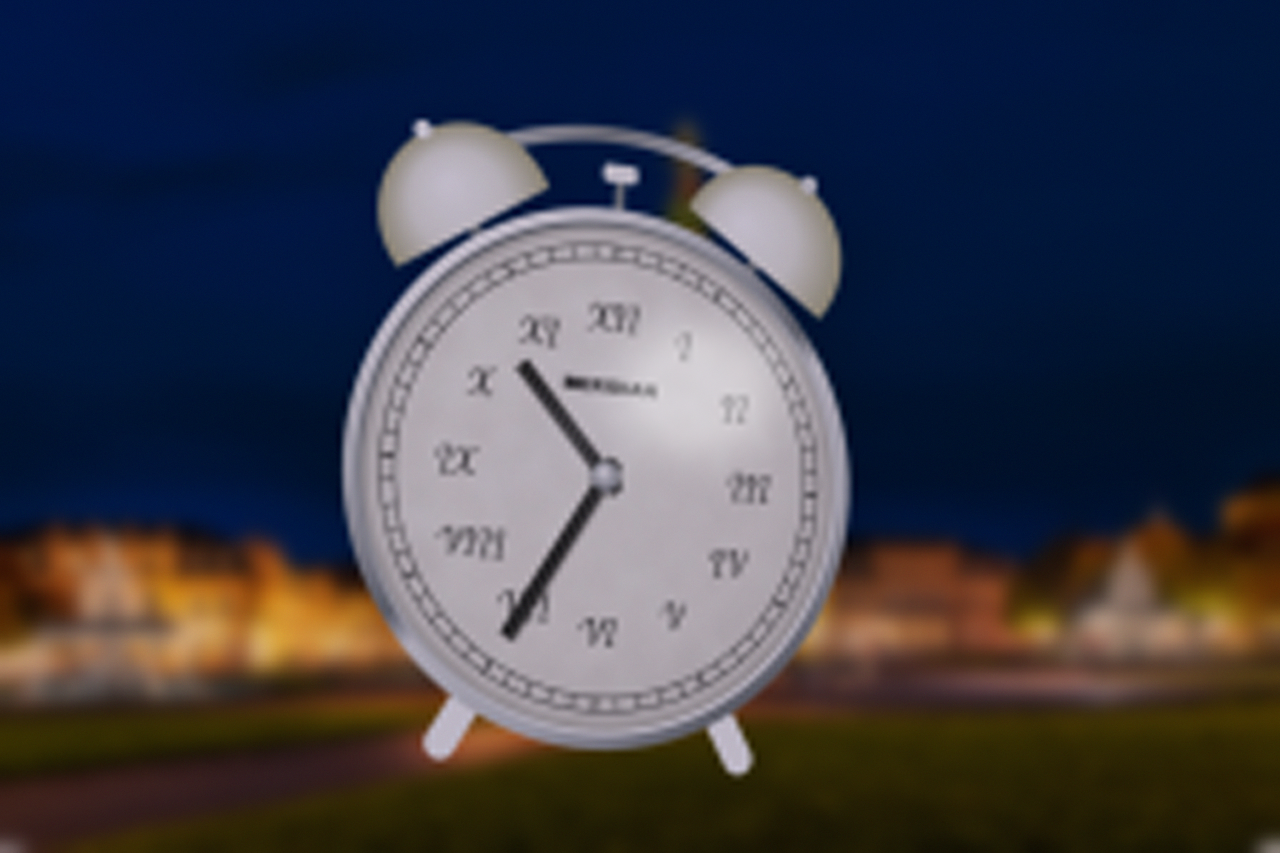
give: {"hour": 10, "minute": 35}
